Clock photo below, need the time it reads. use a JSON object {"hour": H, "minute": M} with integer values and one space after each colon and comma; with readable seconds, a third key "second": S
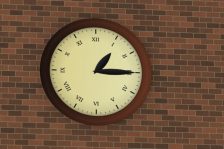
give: {"hour": 1, "minute": 15}
